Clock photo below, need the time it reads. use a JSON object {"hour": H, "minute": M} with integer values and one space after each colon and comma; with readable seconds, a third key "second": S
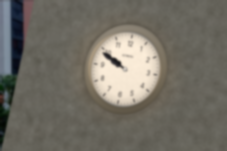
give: {"hour": 9, "minute": 49}
